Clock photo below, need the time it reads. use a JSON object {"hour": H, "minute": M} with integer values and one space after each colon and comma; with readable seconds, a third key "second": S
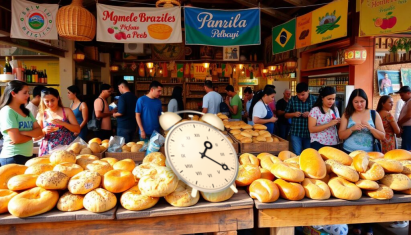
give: {"hour": 1, "minute": 21}
